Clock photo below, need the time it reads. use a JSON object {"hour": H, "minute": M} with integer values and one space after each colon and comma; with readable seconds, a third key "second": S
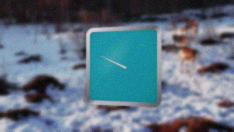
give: {"hour": 9, "minute": 49}
